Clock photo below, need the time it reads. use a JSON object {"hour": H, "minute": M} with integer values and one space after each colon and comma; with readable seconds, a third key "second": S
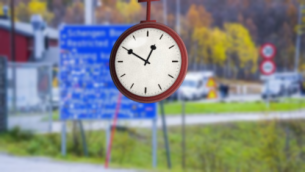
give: {"hour": 12, "minute": 50}
